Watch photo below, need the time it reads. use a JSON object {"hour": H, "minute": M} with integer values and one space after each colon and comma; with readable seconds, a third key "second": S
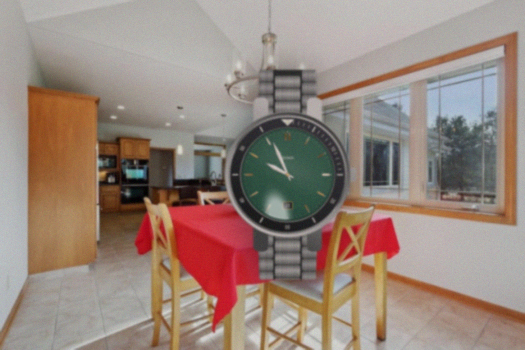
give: {"hour": 9, "minute": 56}
